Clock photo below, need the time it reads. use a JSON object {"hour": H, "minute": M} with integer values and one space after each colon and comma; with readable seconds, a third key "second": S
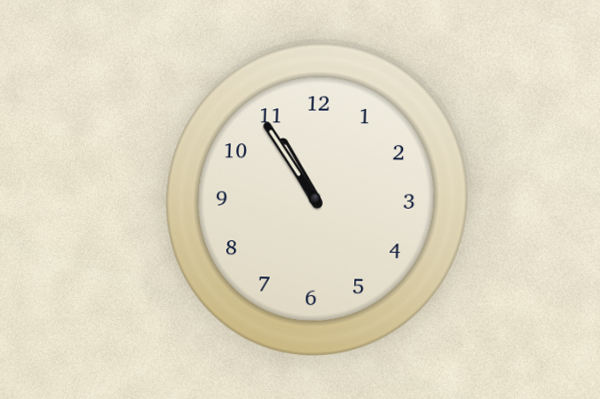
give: {"hour": 10, "minute": 54}
